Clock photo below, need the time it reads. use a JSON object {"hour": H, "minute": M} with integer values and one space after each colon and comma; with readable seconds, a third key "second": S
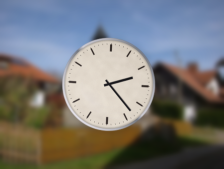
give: {"hour": 2, "minute": 23}
